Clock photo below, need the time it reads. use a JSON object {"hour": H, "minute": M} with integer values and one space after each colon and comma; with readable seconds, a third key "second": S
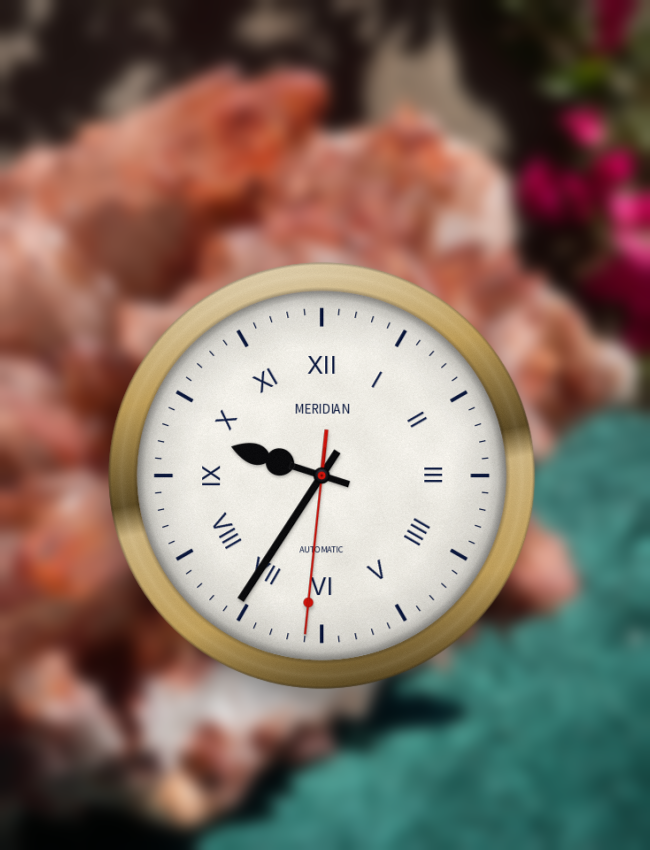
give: {"hour": 9, "minute": 35, "second": 31}
